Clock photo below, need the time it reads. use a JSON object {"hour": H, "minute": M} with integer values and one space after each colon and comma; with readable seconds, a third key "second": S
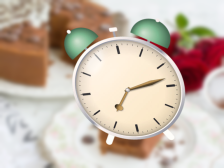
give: {"hour": 7, "minute": 13}
